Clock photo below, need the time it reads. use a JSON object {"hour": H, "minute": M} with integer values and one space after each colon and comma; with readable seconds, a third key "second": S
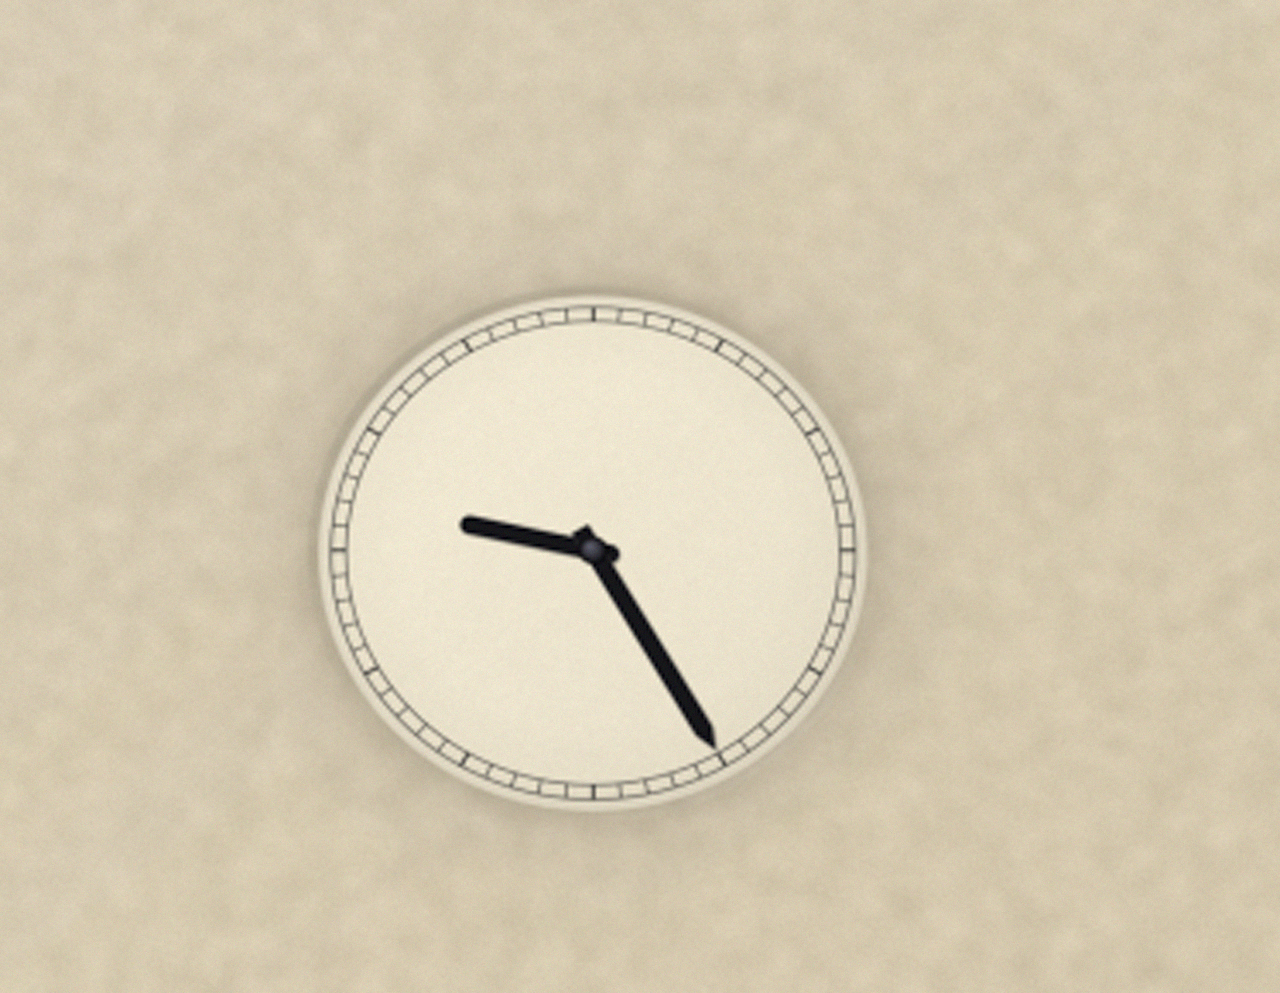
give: {"hour": 9, "minute": 25}
